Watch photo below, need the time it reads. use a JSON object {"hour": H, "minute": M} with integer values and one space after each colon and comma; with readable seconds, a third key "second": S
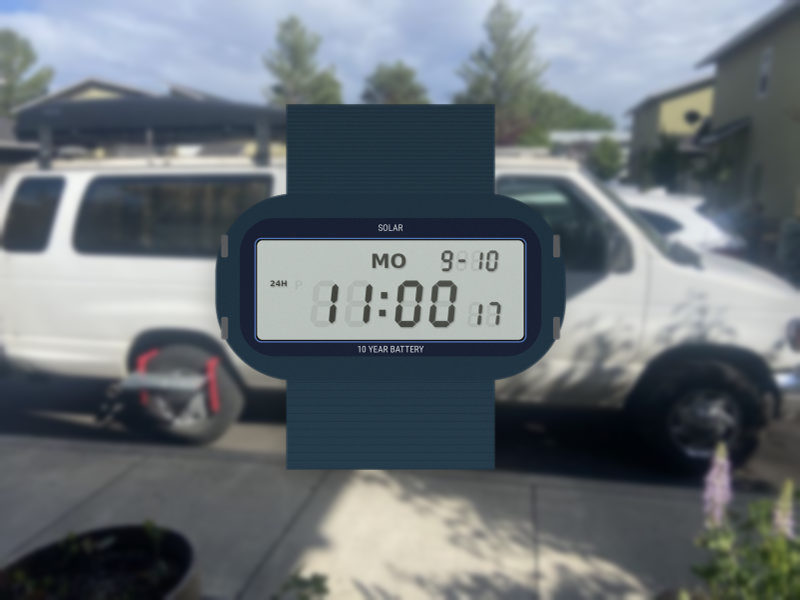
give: {"hour": 11, "minute": 0, "second": 17}
